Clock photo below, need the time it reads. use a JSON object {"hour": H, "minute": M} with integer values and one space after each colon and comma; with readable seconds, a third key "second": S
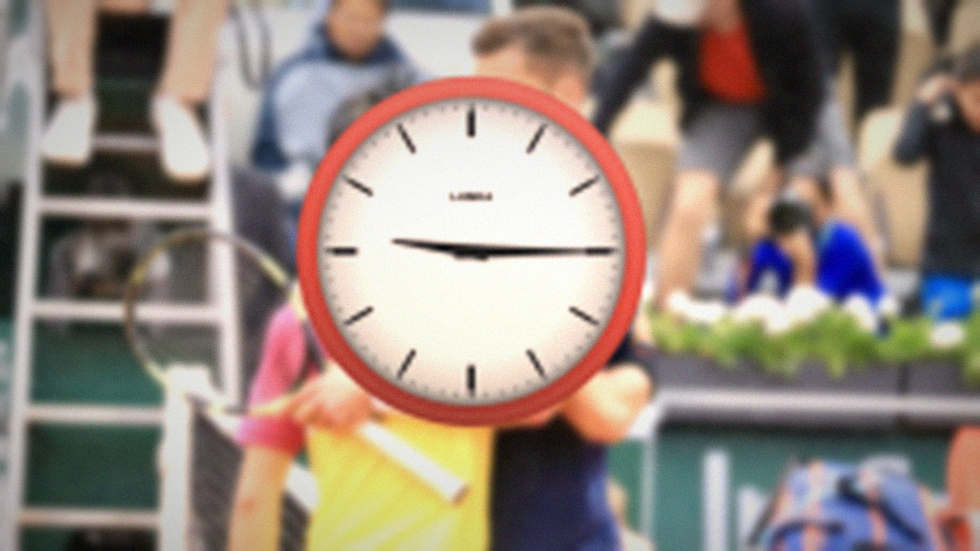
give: {"hour": 9, "minute": 15}
